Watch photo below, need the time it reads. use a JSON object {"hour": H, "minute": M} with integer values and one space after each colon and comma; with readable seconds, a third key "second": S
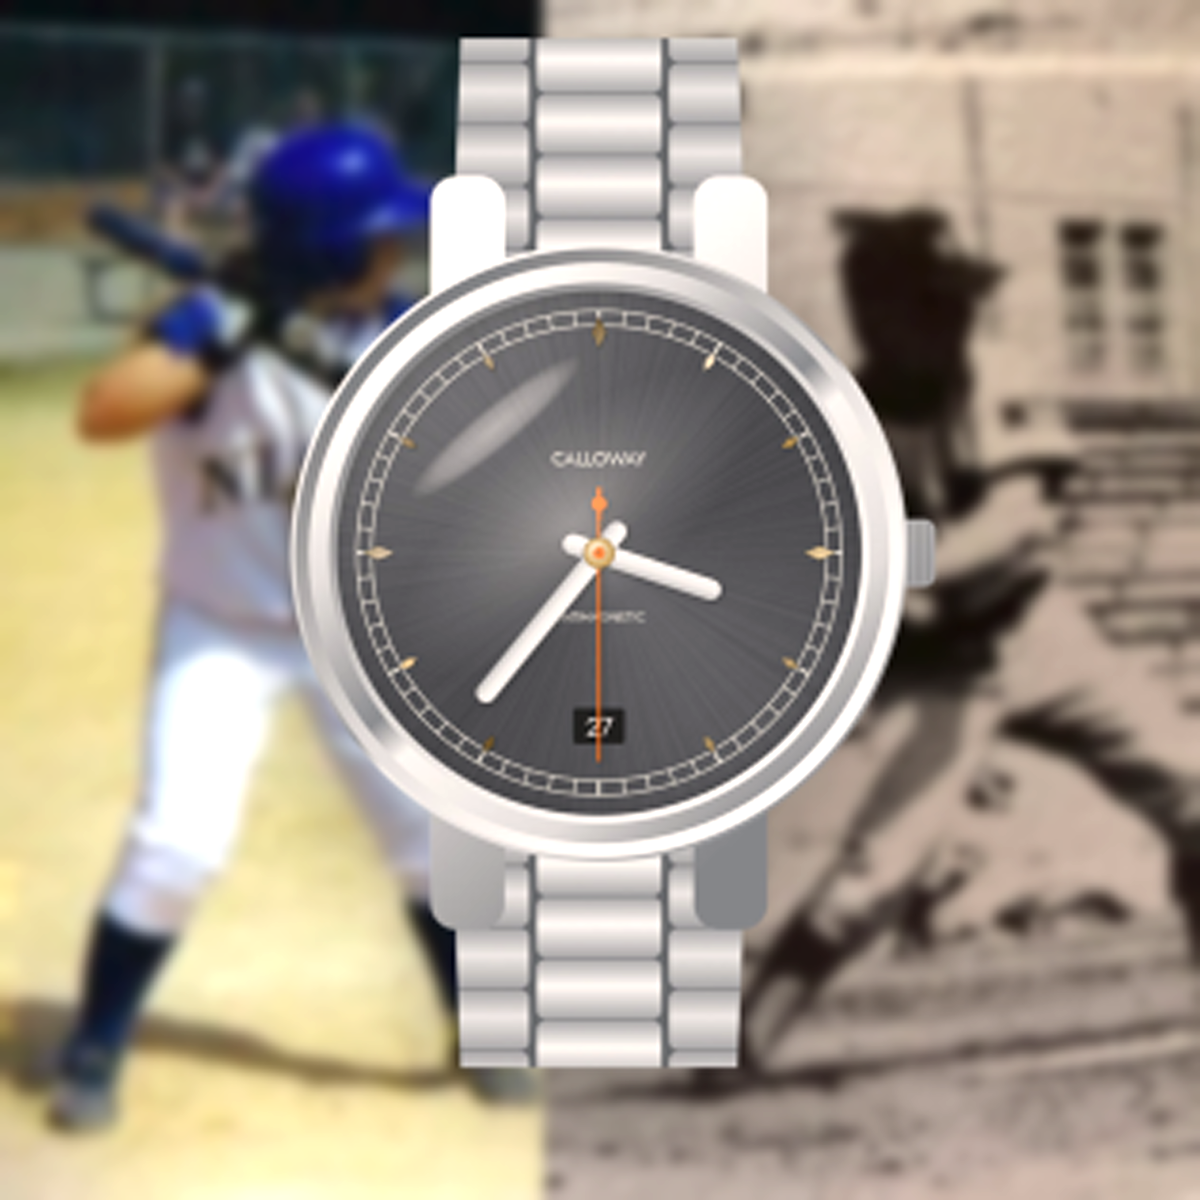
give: {"hour": 3, "minute": 36, "second": 30}
